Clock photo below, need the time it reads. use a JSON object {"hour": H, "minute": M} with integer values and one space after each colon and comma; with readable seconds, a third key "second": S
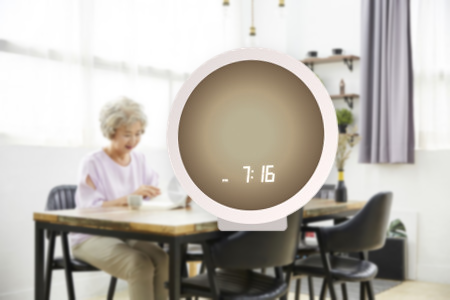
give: {"hour": 7, "minute": 16}
